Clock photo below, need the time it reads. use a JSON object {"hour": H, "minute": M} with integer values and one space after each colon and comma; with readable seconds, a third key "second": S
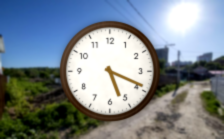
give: {"hour": 5, "minute": 19}
